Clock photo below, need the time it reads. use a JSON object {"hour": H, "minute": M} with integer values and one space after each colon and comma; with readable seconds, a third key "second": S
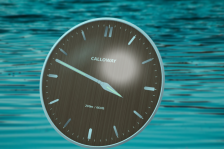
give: {"hour": 3, "minute": 48}
